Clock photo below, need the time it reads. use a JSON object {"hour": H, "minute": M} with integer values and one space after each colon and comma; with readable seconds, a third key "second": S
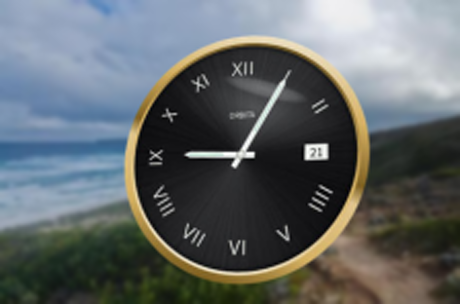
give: {"hour": 9, "minute": 5}
